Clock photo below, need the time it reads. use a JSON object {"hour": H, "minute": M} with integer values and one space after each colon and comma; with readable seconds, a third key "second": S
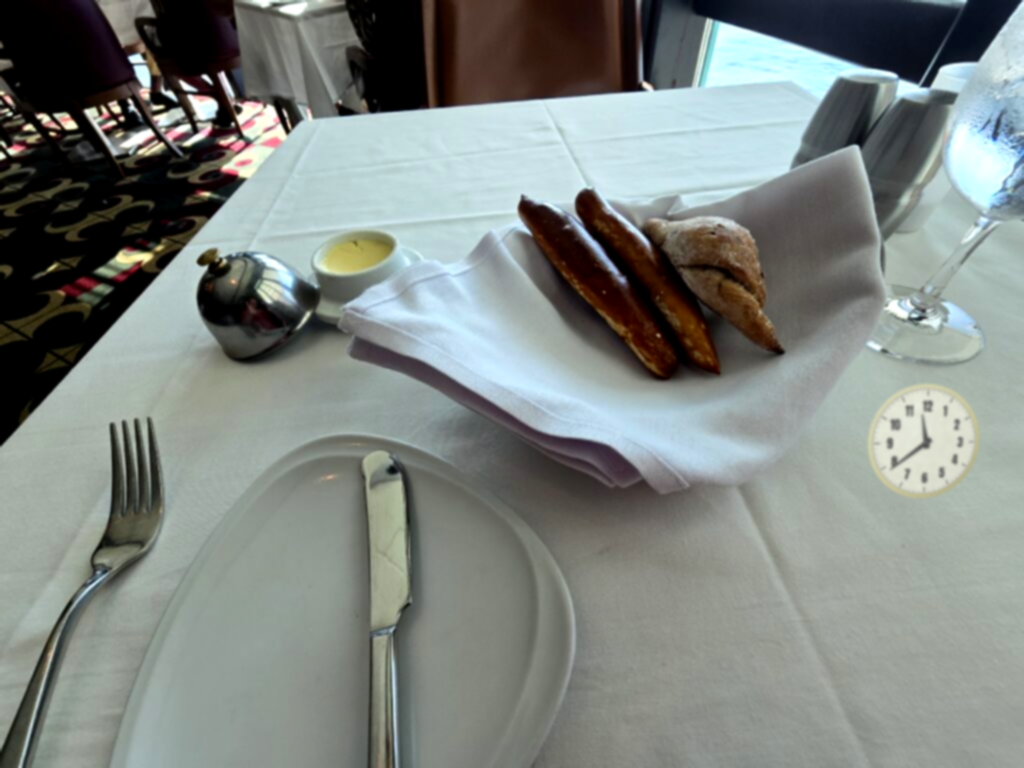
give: {"hour": 11, "minute": 39}
